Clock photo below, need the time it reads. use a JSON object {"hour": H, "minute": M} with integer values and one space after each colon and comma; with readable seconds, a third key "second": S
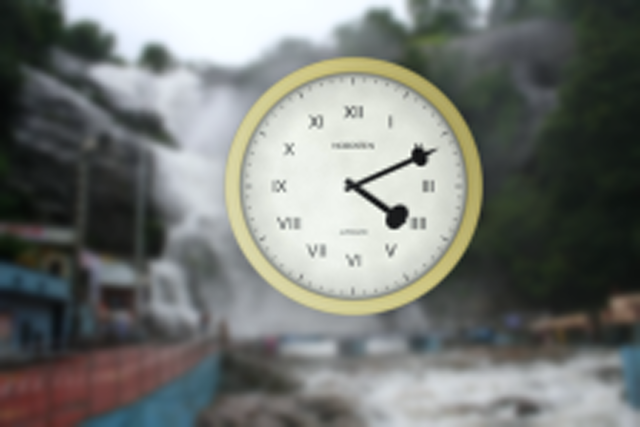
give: {"hour": 4, "minute": 11}
